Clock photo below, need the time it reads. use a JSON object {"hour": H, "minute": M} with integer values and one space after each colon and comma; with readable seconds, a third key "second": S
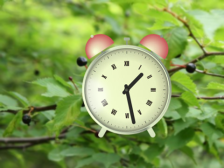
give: {"hour": 1, "minute": 28}
